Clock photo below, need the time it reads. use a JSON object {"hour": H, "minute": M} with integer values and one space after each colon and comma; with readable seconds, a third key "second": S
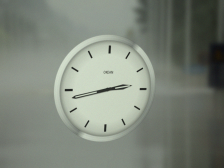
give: {"hour": 2, "minute": 43}
